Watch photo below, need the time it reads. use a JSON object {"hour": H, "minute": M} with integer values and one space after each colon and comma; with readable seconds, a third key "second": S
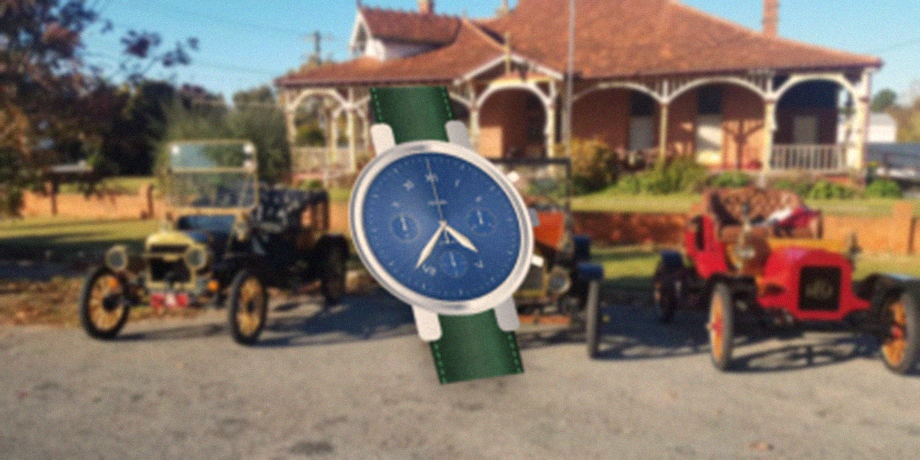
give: {"hour": 4, "minute": 37}
